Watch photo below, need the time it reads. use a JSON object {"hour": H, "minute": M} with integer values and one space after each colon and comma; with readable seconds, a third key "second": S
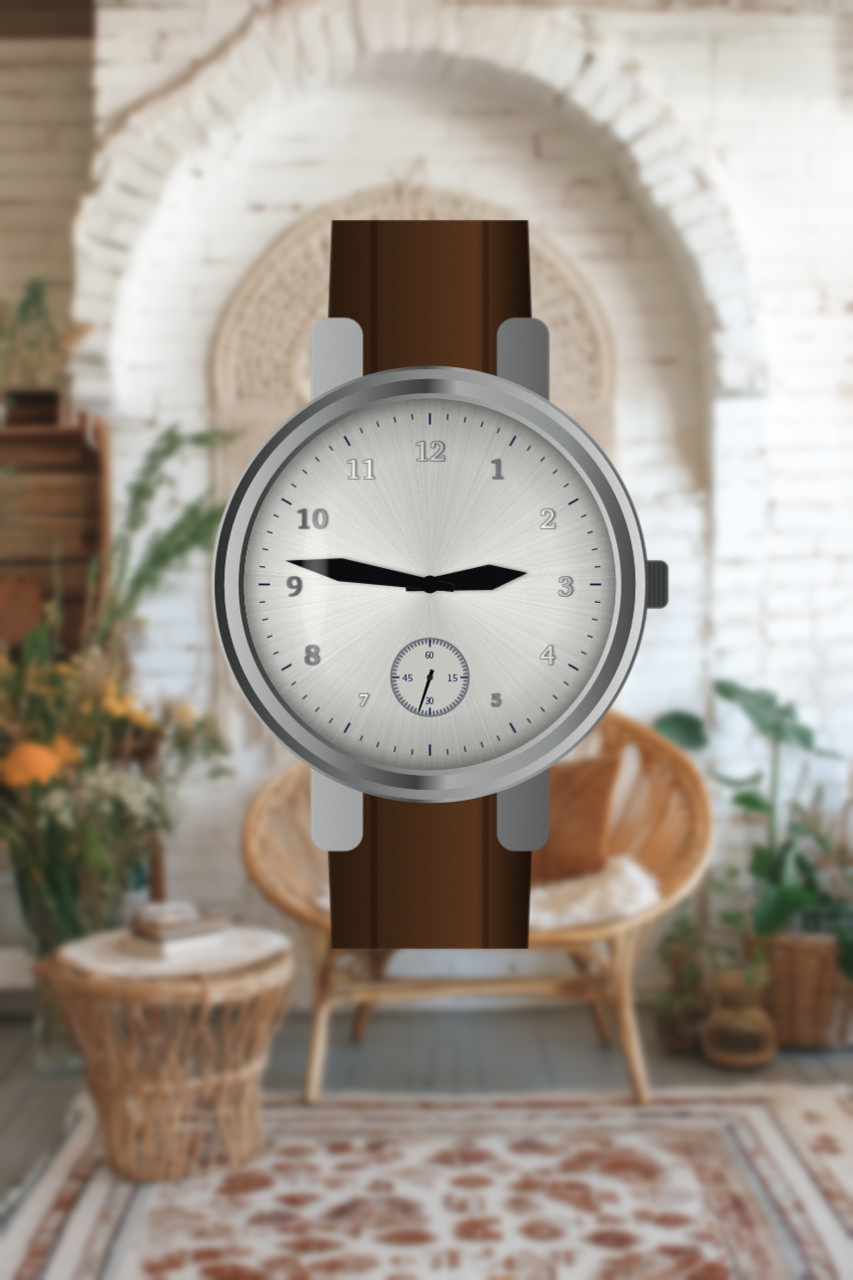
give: {"hour": 2, "minute": 46, "second": 33}
